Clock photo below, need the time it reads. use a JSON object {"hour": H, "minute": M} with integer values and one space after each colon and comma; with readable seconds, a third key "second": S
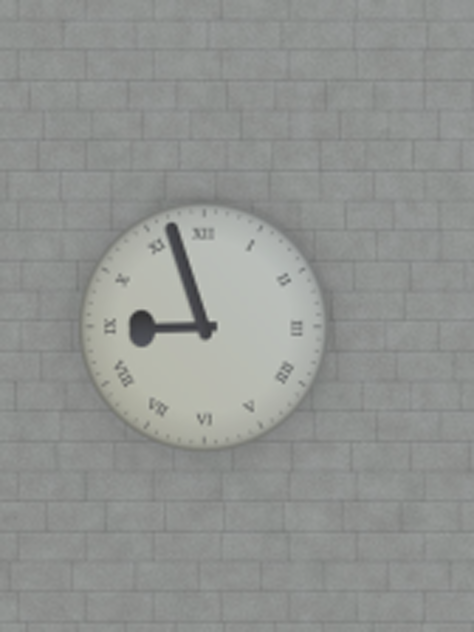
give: {"hour": 8, "minute": 57}
